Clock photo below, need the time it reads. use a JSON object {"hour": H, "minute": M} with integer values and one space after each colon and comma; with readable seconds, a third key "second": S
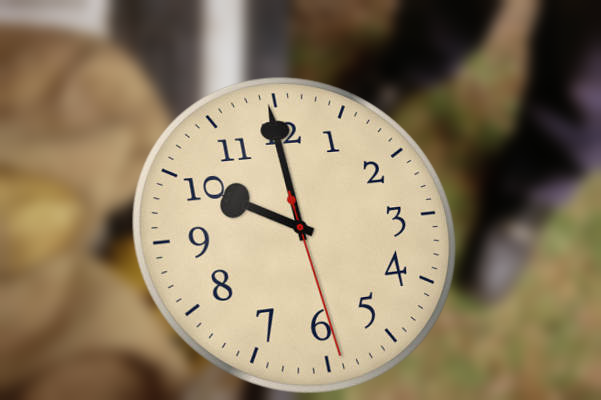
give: {"hour": 9, "minute": 59, "second": 29}
